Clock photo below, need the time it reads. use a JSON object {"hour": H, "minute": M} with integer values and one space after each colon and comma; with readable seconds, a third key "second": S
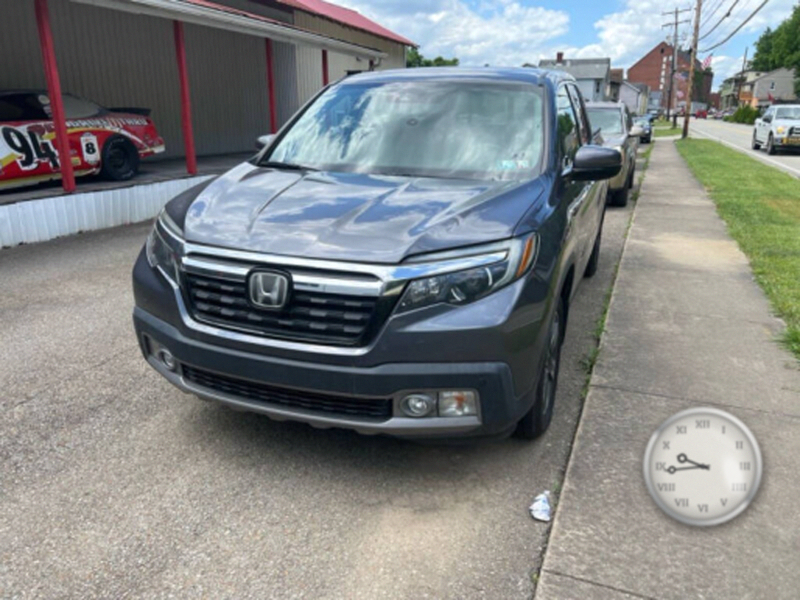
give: {"hour": 9, "minute": 44}
